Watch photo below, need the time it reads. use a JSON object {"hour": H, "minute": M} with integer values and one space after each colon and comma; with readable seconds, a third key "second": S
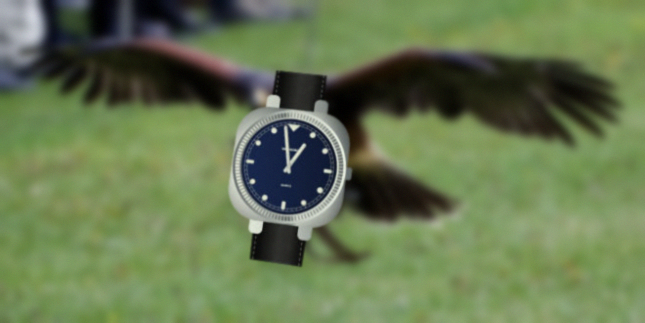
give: {"hour": 12, "minute": 58}
